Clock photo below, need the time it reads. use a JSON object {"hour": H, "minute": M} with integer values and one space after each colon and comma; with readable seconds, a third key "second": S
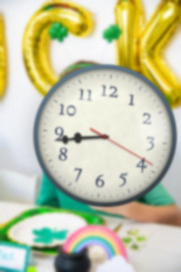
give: {"hour": 8, "minute": 43, "second": 19}
